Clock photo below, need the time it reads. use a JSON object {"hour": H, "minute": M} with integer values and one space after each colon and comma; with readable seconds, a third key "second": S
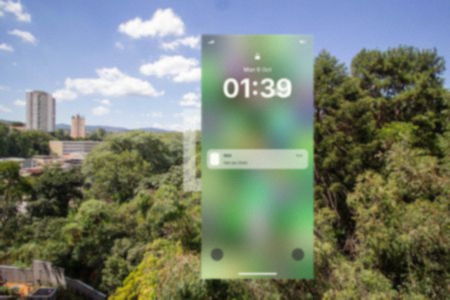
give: {"hour": 1, "minute": 39}
